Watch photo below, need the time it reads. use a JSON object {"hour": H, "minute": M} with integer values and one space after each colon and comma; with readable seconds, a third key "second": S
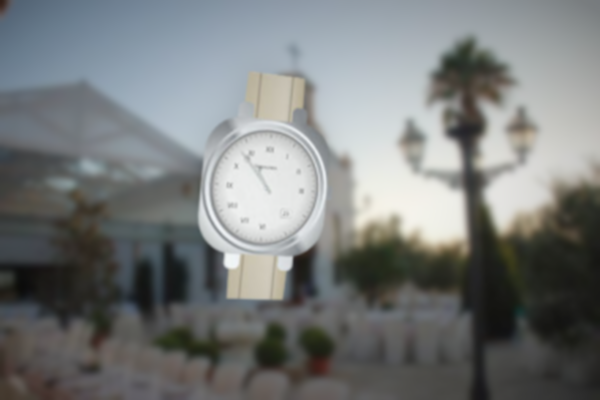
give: {"hour": 10, "minute": 53}
